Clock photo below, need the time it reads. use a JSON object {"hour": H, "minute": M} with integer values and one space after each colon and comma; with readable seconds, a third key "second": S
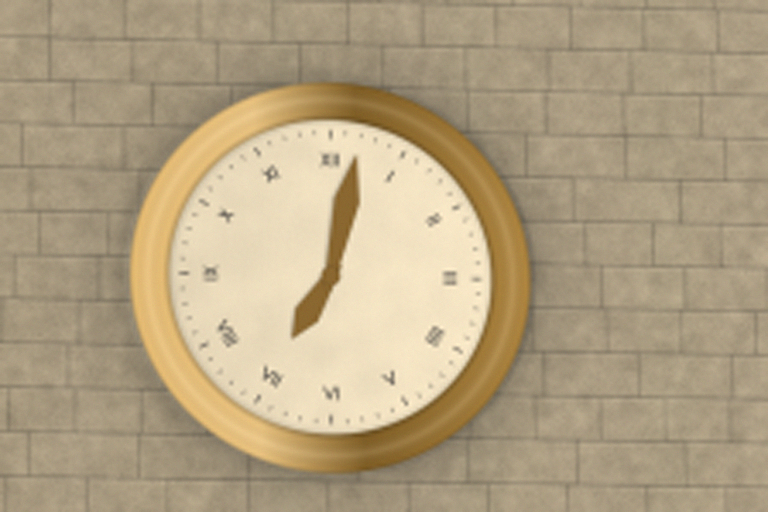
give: {"hour": 7, "minute": 2}
